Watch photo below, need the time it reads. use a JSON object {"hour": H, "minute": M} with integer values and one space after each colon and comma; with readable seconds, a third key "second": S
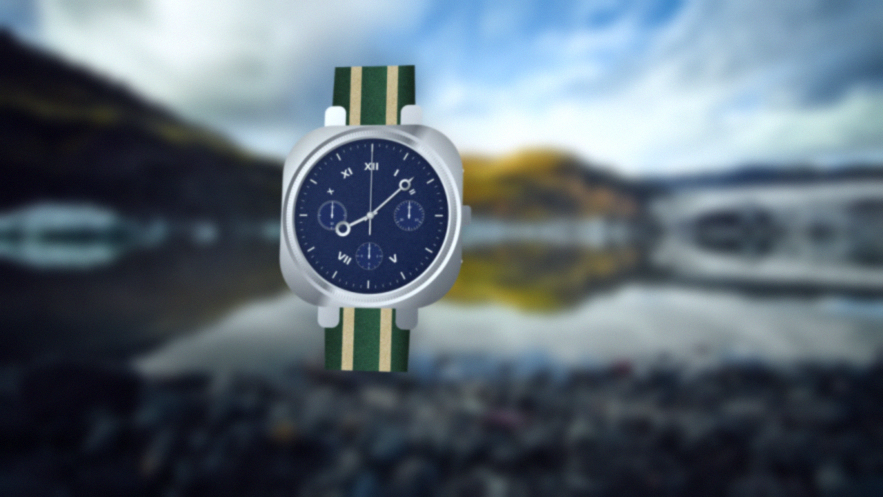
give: {"hour": 8, "minute": 8}
